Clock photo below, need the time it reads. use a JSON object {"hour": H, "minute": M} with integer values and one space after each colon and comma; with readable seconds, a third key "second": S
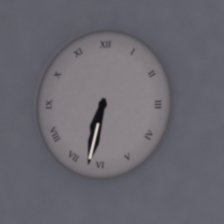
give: {"hour": 6, "minute": 32}
